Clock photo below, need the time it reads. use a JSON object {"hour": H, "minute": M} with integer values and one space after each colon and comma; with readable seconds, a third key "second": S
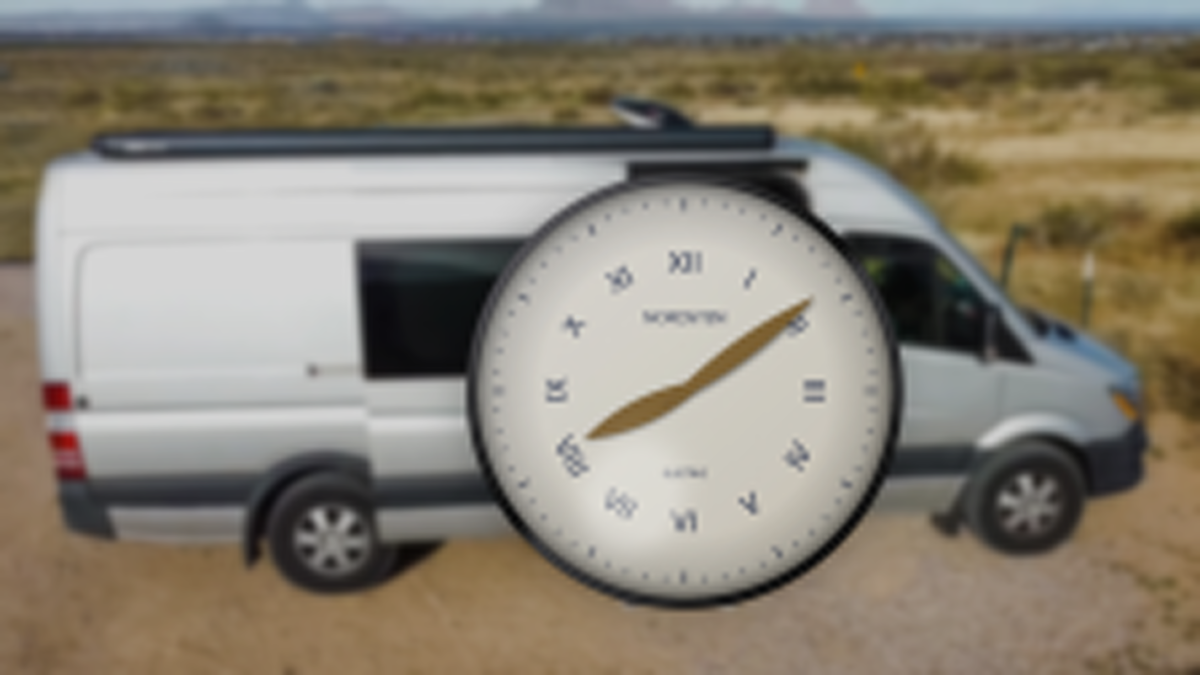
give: {"hour": 8, "minute": 9}
